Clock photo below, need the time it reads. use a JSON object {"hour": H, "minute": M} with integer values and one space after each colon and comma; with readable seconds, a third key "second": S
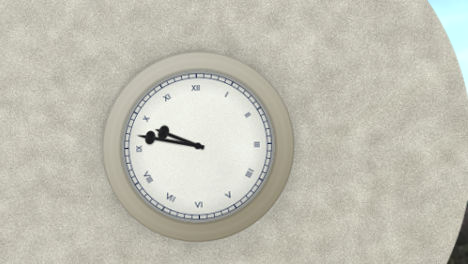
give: {"hour": 9, "minute": 47}
